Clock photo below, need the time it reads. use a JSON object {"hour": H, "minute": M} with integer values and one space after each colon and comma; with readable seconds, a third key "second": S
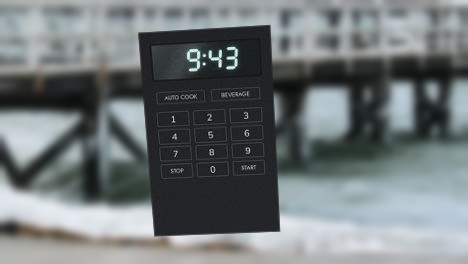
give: {"hour": 9, "minute": 43}
